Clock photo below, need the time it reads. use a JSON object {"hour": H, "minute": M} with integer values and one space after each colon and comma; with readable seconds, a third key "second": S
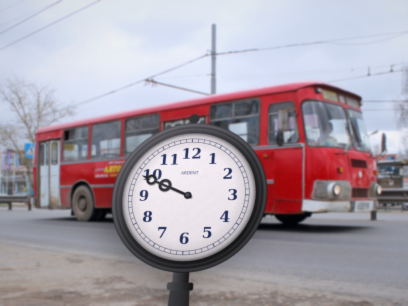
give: {"hour": 9, "minute": 49}
